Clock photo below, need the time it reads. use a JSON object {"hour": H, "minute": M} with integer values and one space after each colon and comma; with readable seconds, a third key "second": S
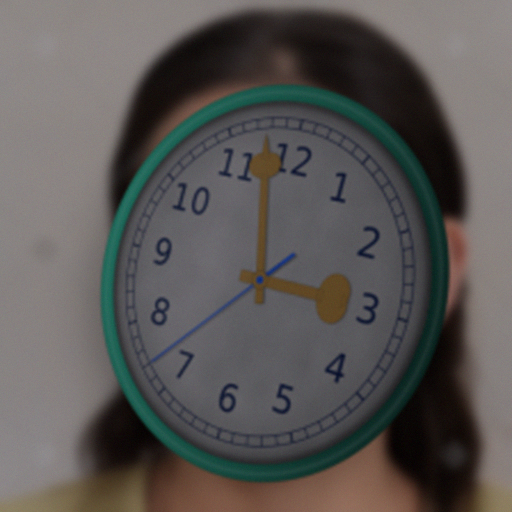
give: {"hour": 2, "minute": 57, "second": 37}
